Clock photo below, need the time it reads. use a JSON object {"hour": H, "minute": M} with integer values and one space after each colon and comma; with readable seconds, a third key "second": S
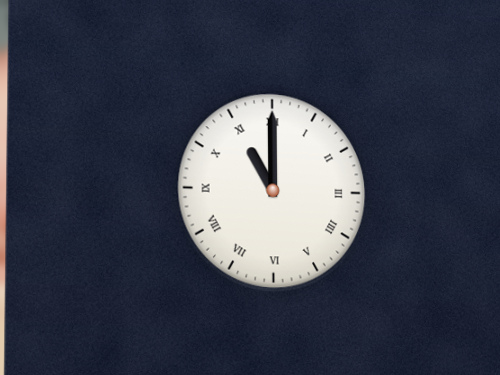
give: {"hour": 11, "minute": 0}
